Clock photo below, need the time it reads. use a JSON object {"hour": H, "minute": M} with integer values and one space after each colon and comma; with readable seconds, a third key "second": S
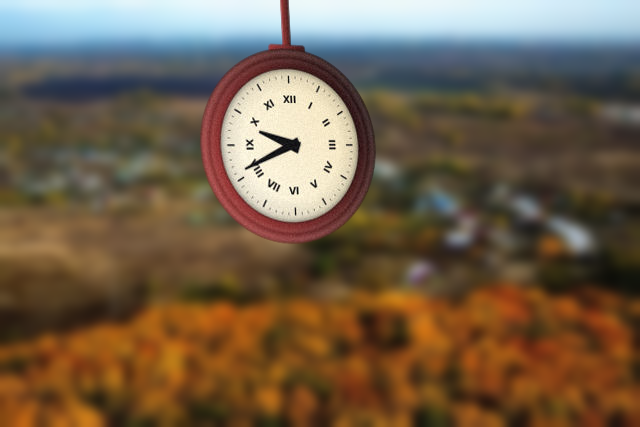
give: {"hour": 9, "minute": 41}
